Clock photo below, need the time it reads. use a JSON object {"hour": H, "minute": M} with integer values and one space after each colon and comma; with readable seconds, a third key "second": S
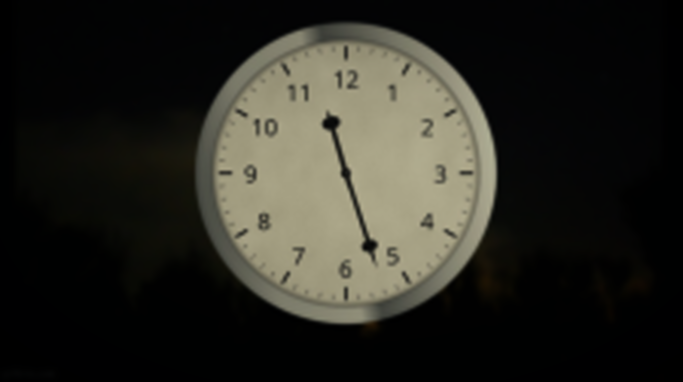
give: {"hour": 11, "minute": 27}
